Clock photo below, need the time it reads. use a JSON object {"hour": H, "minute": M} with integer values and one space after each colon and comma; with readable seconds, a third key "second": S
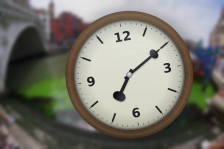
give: {"hour": 7, "minute": 10}
